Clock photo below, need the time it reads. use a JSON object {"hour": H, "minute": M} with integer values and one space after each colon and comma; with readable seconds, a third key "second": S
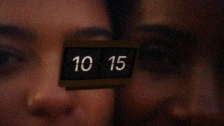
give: {"hour": 10, "minute": 15}
